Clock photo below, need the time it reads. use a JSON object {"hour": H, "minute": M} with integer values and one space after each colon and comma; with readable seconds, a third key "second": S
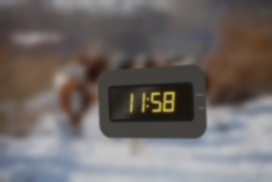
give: {"hour": 11, "minute": 58}
